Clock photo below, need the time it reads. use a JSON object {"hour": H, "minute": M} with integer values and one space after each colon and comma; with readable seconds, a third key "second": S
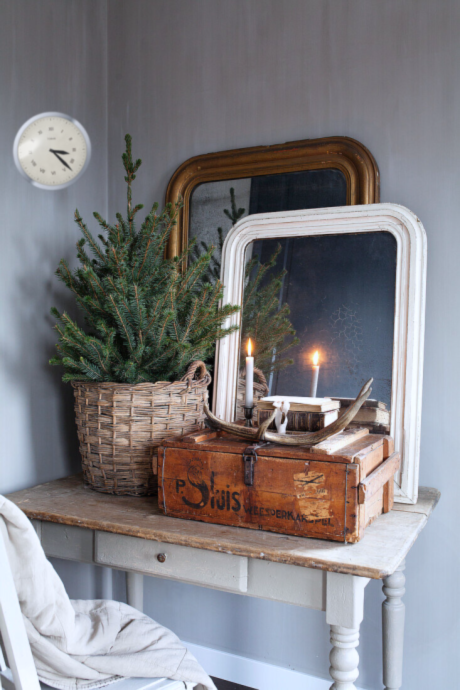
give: {"hour": 3, "minute": 23}
